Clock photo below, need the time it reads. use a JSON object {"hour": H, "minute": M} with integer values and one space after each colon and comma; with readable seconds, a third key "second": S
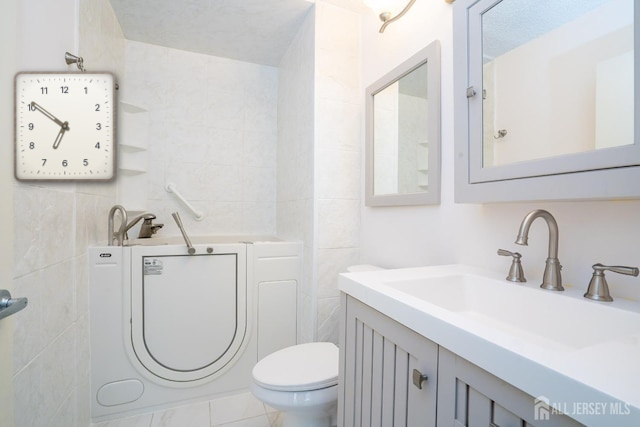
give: {"hour": 6, "minute": 51}
